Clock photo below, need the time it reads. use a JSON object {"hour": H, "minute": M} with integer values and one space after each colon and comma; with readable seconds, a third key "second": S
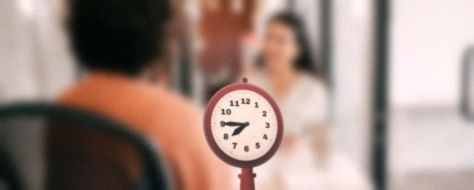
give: {"hour": 7, "minute": 45}
